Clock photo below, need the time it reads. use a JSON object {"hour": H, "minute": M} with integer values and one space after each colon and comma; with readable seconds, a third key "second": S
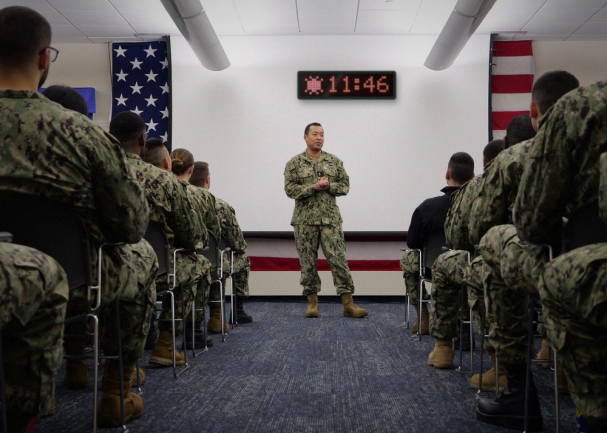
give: {"hour": 11, "minute": 46}
